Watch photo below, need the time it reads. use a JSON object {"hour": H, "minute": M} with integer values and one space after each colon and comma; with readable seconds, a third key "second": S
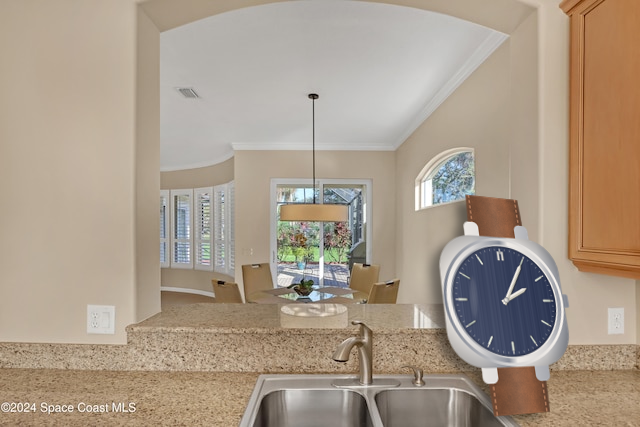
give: {"hour": 2, "minute": 5}
